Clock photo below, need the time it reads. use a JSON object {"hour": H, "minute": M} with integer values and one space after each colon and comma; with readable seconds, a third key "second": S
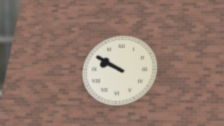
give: {"hour": 9, "minute": 50}
